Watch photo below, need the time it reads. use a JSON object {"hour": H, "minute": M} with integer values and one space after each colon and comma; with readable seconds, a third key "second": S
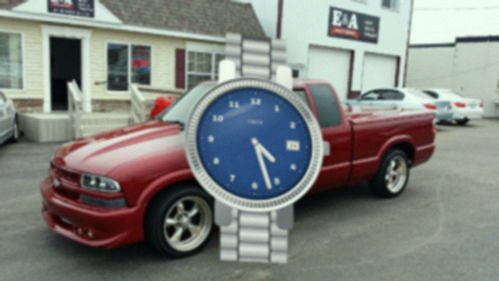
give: {"hour": 4, "minute": 27}
